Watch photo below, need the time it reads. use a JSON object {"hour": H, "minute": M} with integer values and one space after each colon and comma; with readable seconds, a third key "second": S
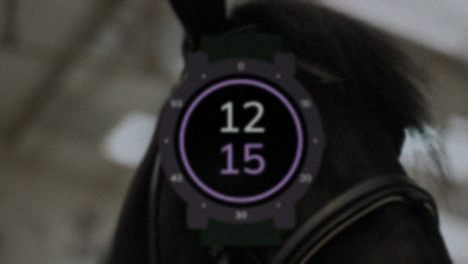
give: {"hour": 12, "minute": 15}
